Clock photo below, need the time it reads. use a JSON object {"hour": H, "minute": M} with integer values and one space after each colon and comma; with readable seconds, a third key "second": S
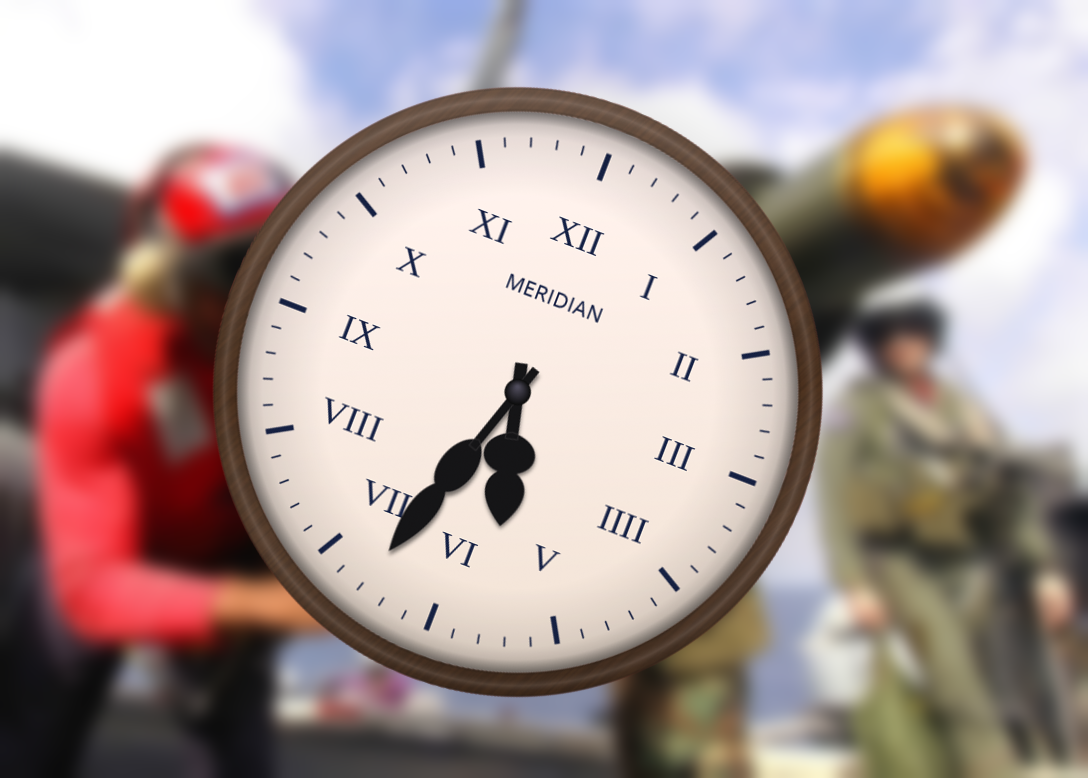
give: {"hour": 5, "minute": 33}
